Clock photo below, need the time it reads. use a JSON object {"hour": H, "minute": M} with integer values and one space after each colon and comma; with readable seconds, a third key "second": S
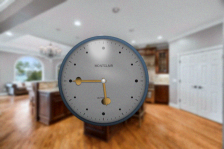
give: {"hour": 5, "minute": 45}
